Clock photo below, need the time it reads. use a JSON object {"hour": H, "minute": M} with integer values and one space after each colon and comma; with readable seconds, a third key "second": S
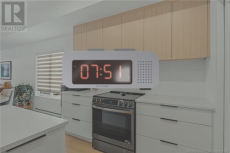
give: {"hour": 7, "minute": 51}
